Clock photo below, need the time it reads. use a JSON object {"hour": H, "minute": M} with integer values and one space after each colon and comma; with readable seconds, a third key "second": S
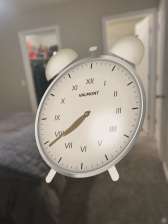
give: {"hour": 7, "minute": 39}
